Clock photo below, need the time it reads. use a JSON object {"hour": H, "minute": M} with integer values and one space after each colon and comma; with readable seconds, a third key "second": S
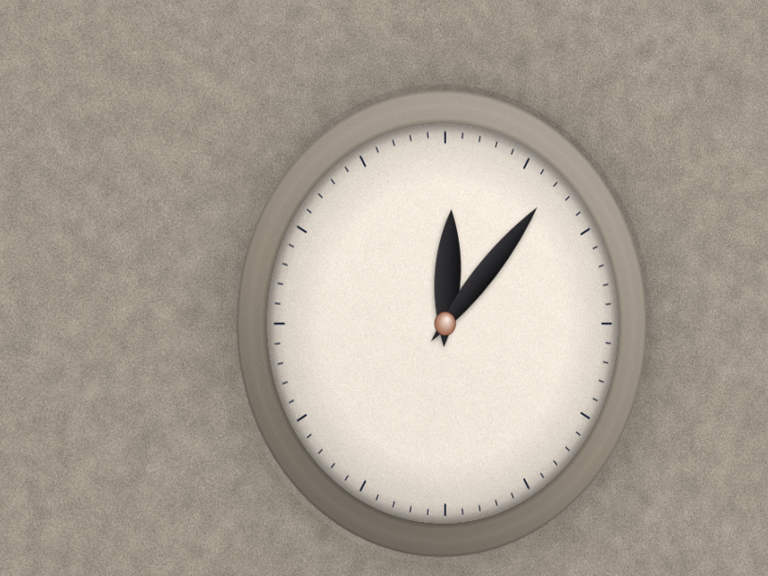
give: {"hour": 12, "minute": 7}
